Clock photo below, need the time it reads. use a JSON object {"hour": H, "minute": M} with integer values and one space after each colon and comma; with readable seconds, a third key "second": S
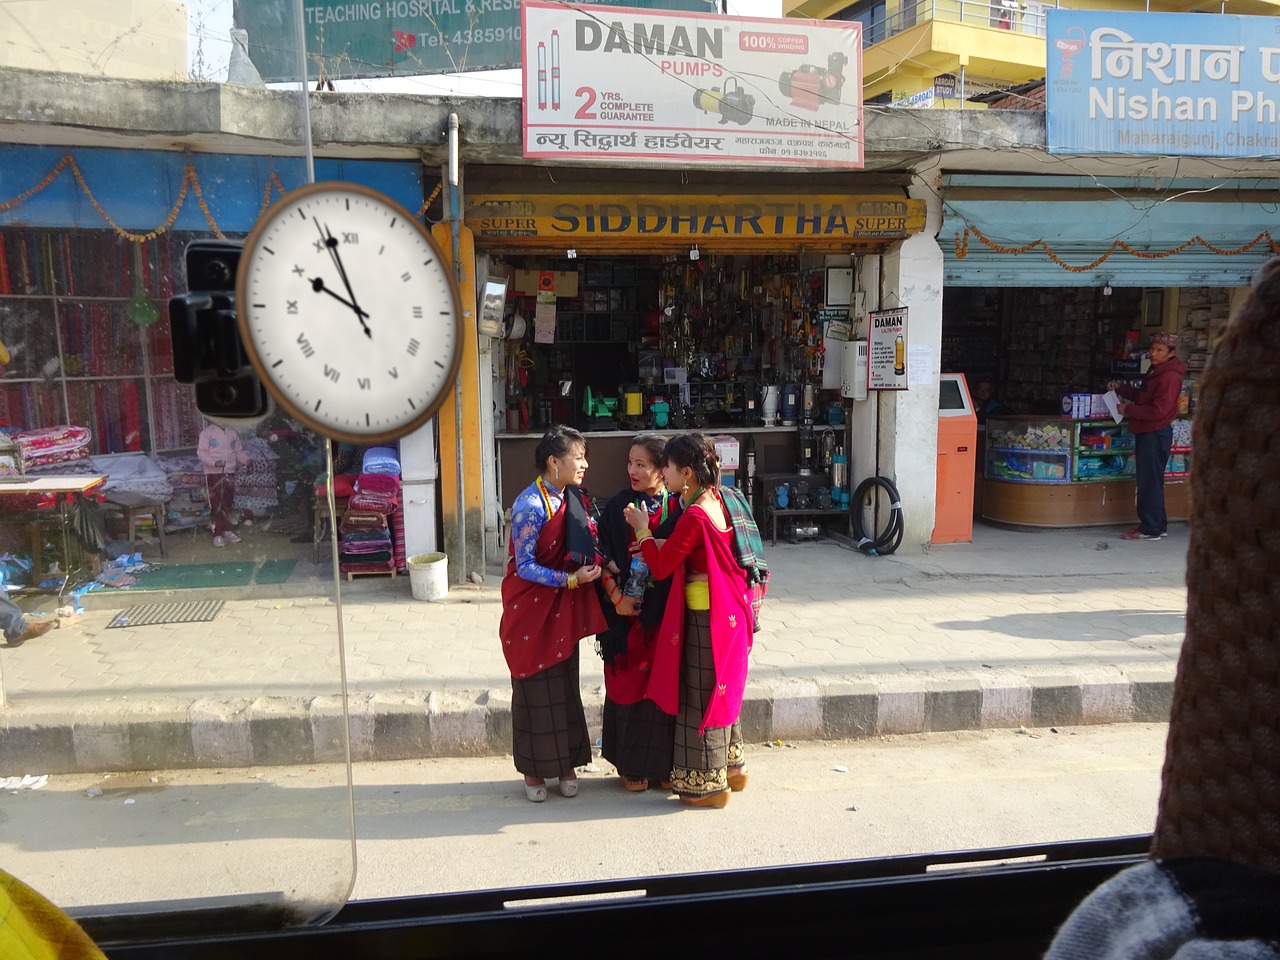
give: {"hour": 9, "minute": 56, "second": 56}
